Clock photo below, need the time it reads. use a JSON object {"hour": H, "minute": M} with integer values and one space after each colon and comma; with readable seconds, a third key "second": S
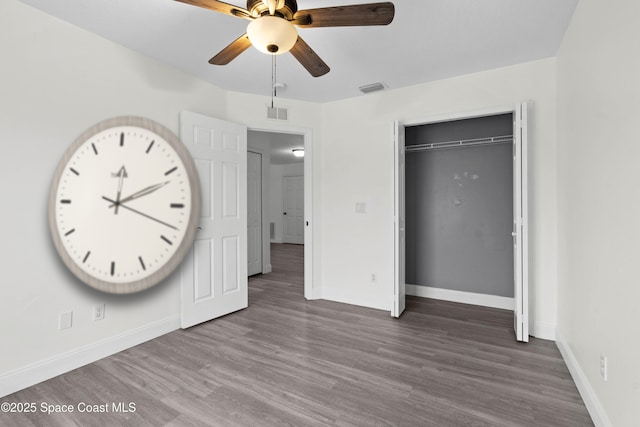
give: {"hour": 12, "minute": 11, "second": 18}
